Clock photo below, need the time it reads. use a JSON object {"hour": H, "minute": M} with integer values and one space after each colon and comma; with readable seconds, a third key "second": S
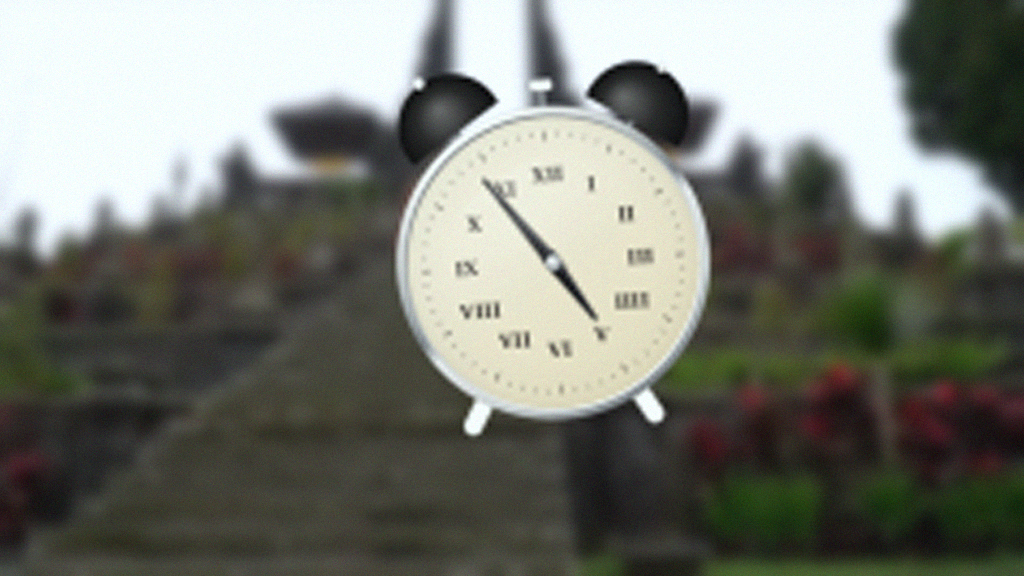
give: {"hour": 4, "minute": 54}
